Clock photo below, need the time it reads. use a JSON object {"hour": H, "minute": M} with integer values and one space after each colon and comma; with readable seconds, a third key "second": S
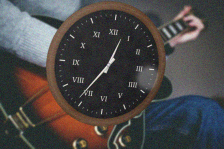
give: {"hour": 12, "minute": 36}
